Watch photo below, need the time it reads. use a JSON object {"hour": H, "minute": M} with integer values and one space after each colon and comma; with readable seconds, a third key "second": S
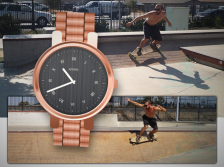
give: {"hour": 10, "minute": 41}
